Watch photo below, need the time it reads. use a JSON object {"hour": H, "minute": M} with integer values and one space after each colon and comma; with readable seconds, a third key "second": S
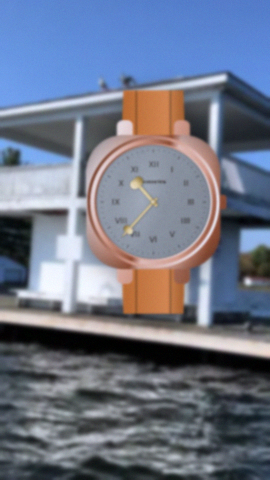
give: {"hour": 10, "minute": 37}
